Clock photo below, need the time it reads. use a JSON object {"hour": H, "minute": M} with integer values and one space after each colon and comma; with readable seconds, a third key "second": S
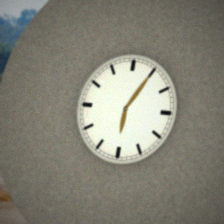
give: {"hour": 6, "minute": 5}
